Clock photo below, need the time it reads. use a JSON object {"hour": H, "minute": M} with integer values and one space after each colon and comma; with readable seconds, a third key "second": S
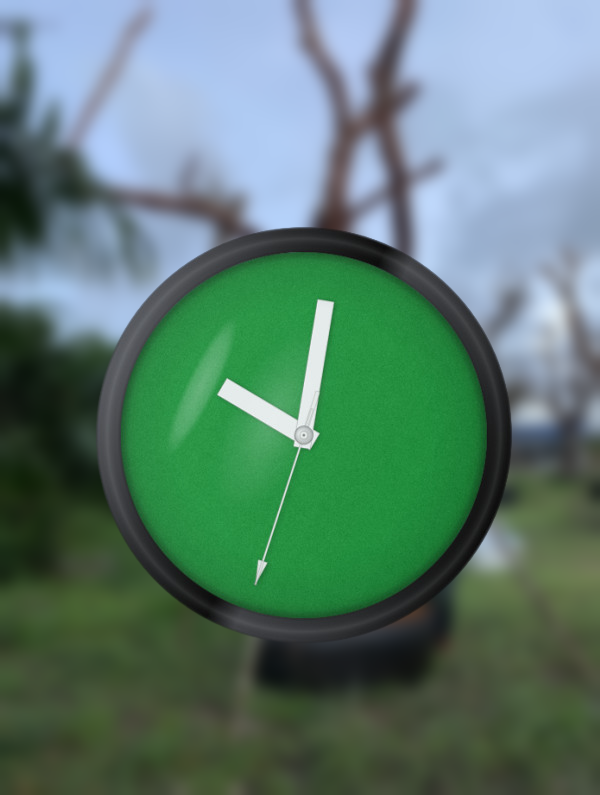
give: {"hour": 10, "minute": 1, "second": 33}
